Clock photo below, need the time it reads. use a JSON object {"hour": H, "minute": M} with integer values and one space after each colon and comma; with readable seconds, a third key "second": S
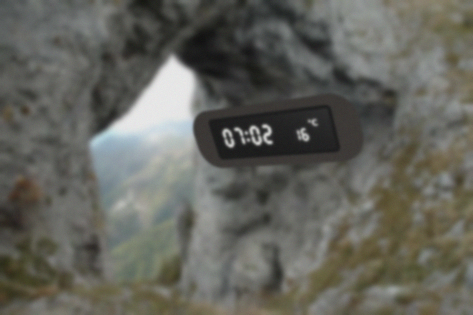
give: {"hour": 7, "minute": 2}
